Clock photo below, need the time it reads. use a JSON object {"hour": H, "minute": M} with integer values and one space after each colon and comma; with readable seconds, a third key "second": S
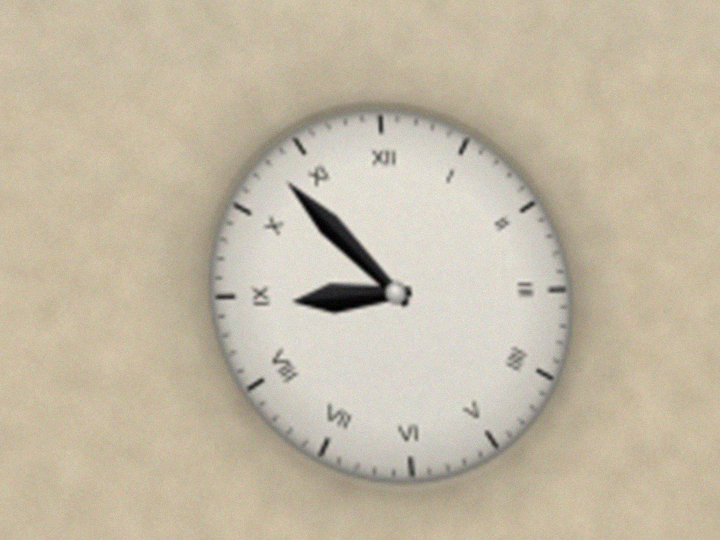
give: {"hour": 8, "minute": 53}
